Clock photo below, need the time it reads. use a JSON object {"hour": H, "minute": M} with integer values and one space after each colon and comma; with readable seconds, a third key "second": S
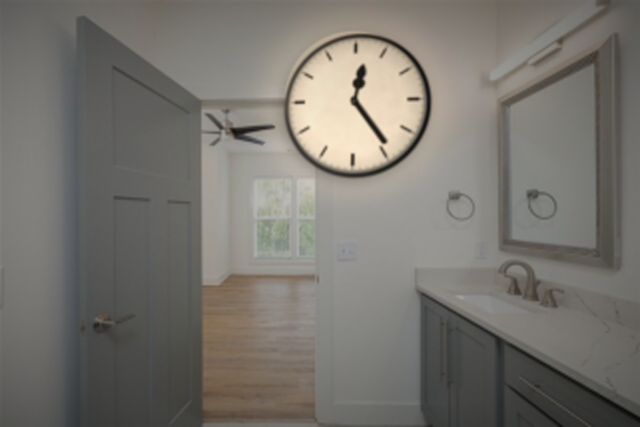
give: {"hour": 12, "minute": 24}
